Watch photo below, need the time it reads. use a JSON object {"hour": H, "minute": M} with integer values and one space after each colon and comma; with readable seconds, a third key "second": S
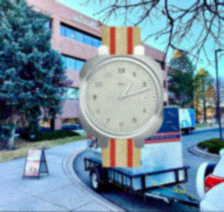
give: {"hour": 1, "minute": 12}
